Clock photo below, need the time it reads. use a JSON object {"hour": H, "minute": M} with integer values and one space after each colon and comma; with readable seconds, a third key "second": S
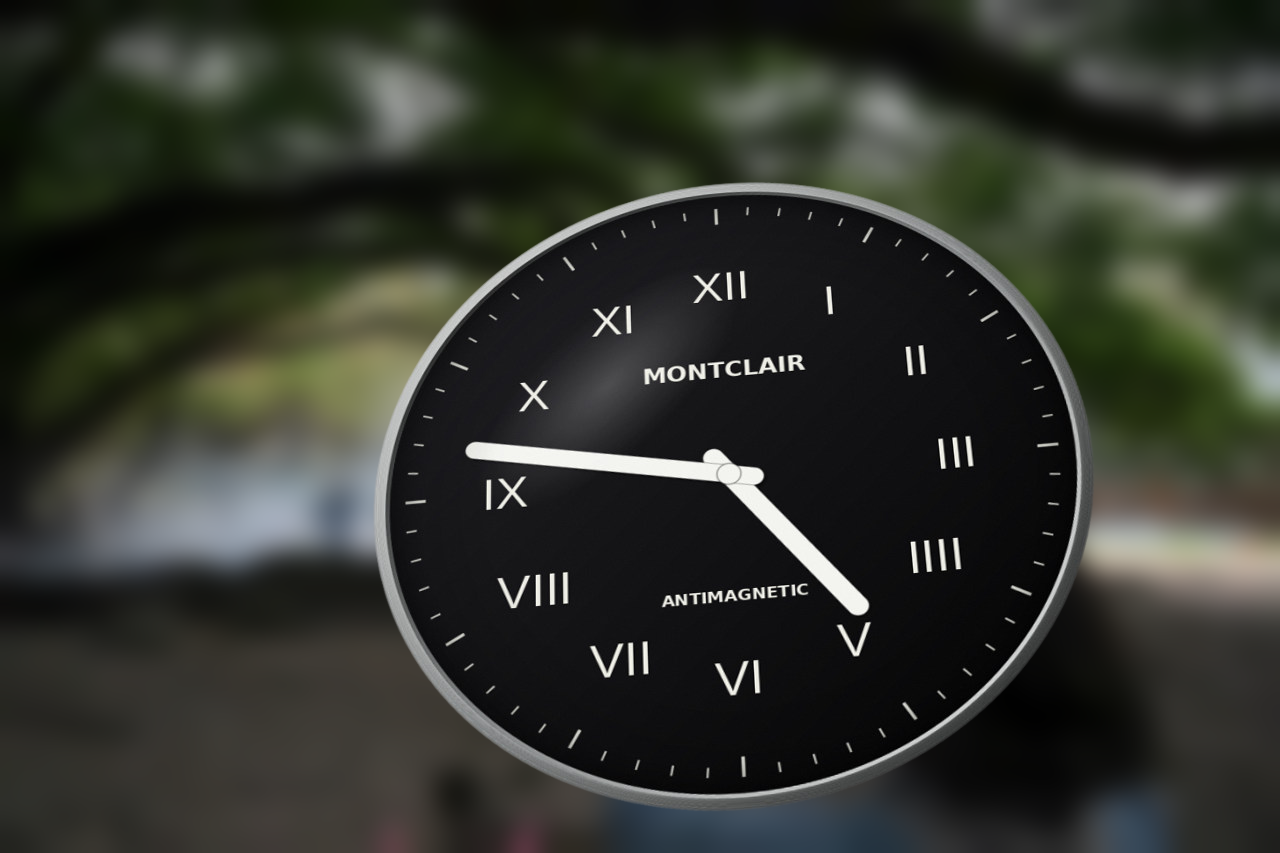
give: {"hour": 4, "minute": 47}
